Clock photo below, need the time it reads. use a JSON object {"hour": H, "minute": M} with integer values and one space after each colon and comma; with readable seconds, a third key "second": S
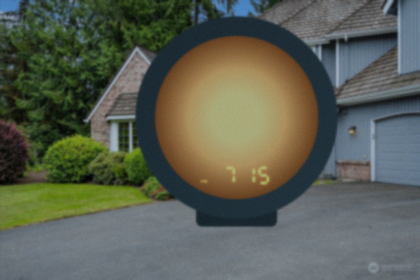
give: {"hour": 7, "minute": 15}
